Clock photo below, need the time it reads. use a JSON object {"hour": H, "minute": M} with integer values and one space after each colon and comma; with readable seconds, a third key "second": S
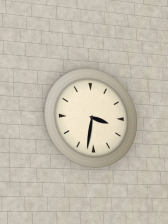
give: {"hour": 3, "minute": 32}
